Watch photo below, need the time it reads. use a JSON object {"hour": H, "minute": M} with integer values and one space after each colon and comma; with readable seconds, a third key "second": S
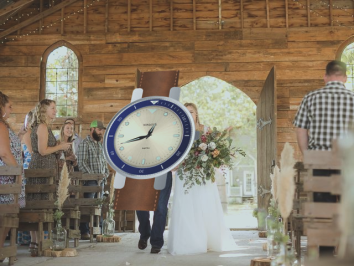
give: {"hour": 12, "minute": 42}
